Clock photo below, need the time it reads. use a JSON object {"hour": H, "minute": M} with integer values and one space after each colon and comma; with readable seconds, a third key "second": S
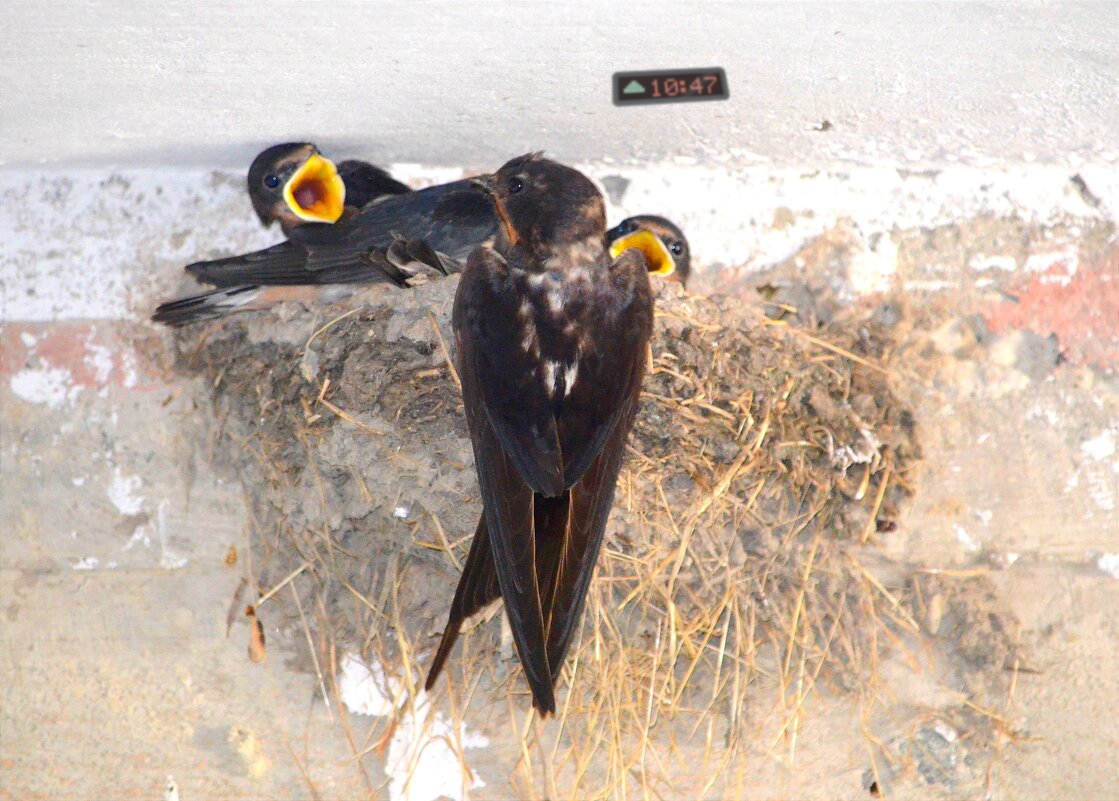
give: {"hour": 10, "minute": 47}
